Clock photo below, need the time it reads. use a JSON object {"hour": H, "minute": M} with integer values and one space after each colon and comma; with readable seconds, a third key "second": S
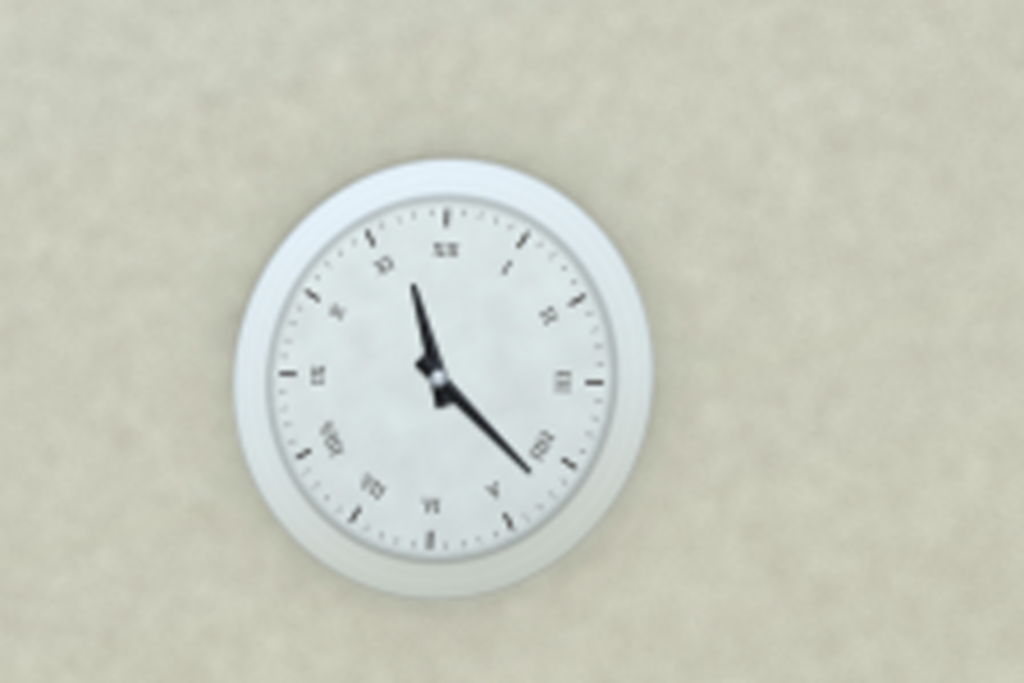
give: {"hour": 11, "minute": 22}
